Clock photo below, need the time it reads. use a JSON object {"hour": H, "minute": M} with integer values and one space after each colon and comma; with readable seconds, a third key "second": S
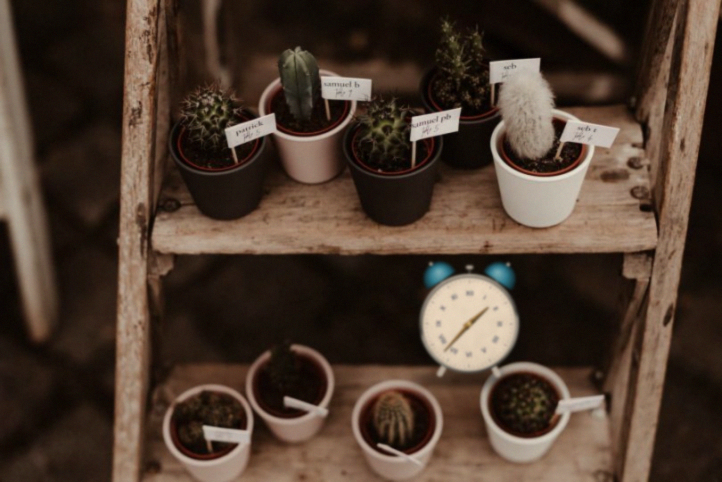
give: {"hour": 1, "minute": 37}
